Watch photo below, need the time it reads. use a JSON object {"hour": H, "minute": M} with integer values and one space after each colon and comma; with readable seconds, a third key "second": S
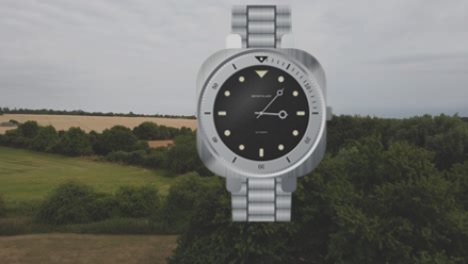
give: {"hour": 3, "minute": 7}
